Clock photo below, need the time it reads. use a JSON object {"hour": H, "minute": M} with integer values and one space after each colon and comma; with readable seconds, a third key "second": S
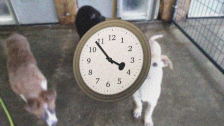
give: {"hour": 3, "minute": 53}
